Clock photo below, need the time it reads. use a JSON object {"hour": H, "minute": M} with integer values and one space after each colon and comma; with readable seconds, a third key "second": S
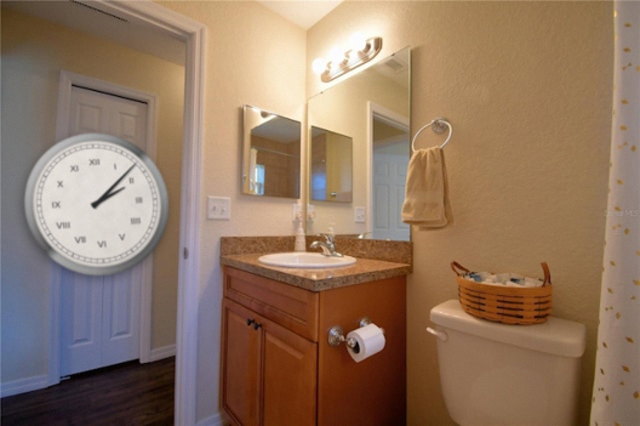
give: {"hour": 2, "minute": 8}
